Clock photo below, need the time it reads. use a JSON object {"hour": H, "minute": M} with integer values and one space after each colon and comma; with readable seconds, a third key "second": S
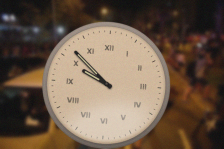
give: {"hour": 9, "minute": 52}
